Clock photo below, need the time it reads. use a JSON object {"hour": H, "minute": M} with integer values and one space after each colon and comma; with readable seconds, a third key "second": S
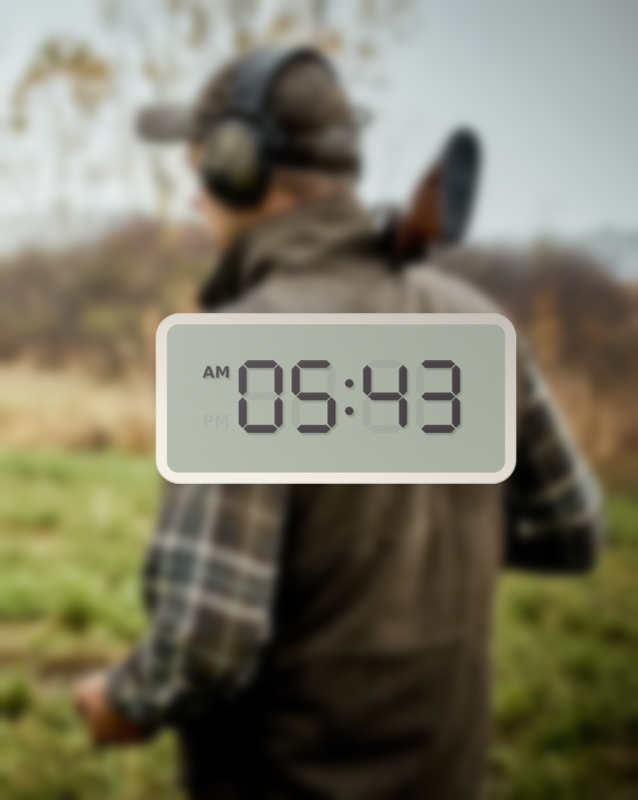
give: {"hour": 5, "minute": 43}
